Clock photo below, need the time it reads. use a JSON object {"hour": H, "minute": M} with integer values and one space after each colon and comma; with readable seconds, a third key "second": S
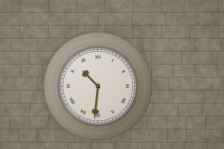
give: {"hour": 10, "minute": 31}
